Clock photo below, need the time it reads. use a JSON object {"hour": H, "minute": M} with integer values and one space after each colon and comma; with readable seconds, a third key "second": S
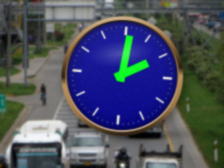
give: {"hour": 2, "minute": 1}
